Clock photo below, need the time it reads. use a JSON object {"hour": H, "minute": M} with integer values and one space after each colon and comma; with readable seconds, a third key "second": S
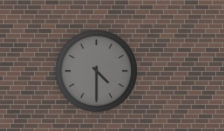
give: {"hour": 4, "minute": 30}
